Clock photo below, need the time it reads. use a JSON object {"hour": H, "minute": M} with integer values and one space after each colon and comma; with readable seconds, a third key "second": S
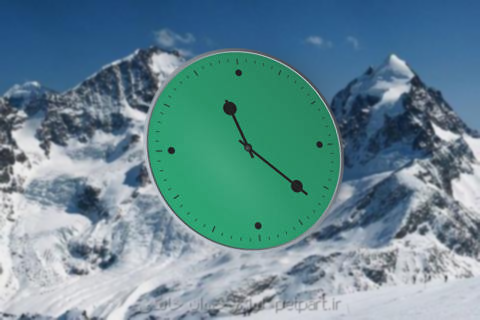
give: {"hour": 11, "minute": 22}
